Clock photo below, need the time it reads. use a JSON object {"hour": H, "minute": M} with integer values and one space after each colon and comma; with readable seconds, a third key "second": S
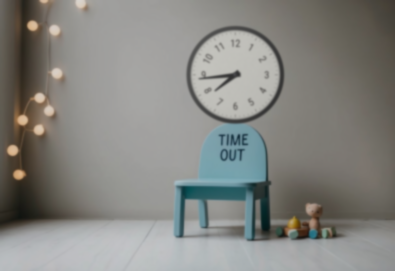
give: {"hour": 7, "minute": 44}
